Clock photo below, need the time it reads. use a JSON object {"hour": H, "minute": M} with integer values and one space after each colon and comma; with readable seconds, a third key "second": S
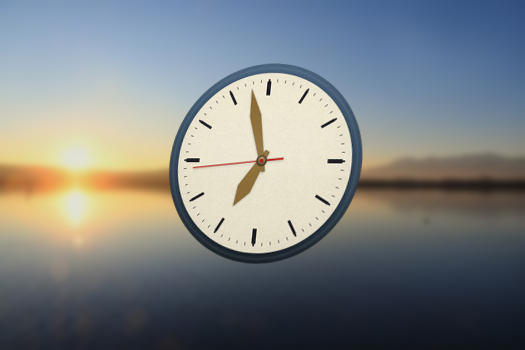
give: {"hour": 6, "minute": 57, "second": 44}
